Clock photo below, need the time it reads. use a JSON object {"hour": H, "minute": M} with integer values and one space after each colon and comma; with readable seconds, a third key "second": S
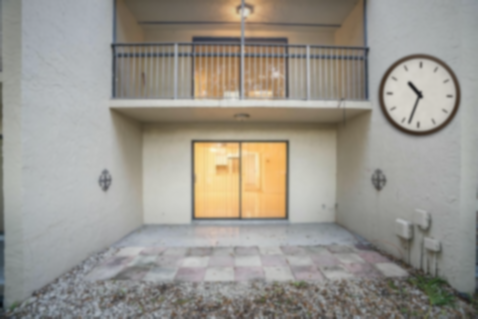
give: {"hour": 10, "minute": 33}
